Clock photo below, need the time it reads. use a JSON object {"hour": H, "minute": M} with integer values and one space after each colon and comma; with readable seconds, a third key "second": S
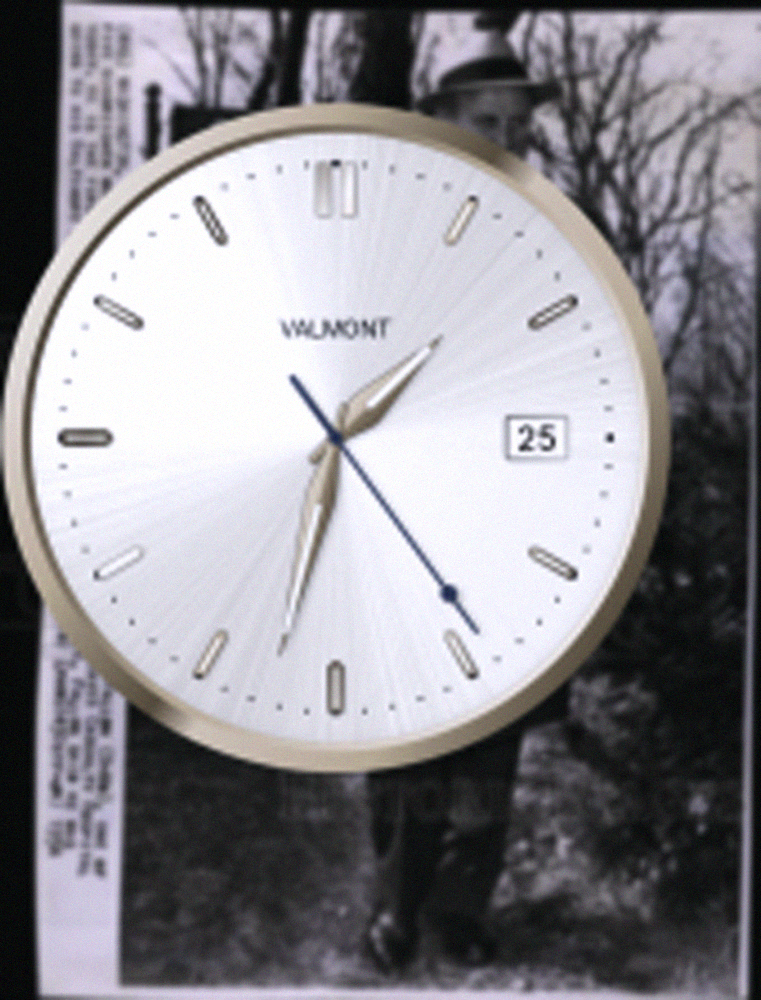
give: {"hour": 1, "minute": 32, "second": 24}
